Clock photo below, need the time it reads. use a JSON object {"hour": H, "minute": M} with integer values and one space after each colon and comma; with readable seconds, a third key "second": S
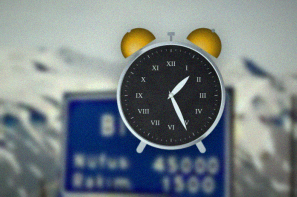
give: {"hour": 1, "minute": 26}
